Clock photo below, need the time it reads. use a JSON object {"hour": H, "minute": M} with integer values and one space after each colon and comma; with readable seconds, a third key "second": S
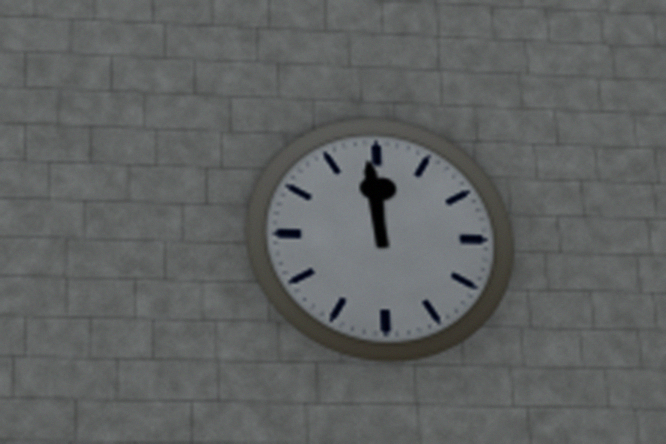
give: {"hour": 11, "minute": 59}
